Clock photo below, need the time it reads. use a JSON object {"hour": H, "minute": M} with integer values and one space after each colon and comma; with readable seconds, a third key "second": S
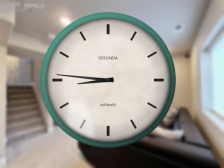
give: {"hour": 8, "minute": 46}
